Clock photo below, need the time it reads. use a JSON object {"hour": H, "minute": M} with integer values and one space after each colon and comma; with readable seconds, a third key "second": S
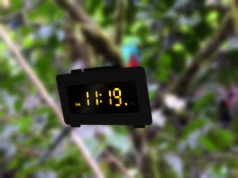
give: {"hour": 11, "minute": 19}
